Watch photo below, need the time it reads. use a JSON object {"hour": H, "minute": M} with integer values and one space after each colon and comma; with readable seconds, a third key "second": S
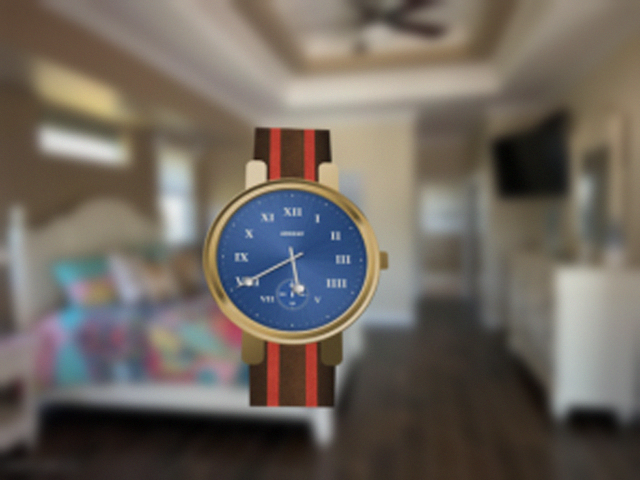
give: {"hour": 5, "minute": 40}
